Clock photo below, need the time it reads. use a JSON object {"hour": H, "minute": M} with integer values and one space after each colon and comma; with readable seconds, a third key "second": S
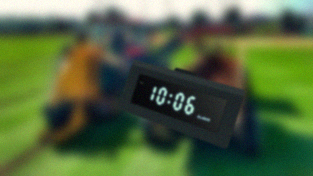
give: {"hour": 10, "minute": 6}
